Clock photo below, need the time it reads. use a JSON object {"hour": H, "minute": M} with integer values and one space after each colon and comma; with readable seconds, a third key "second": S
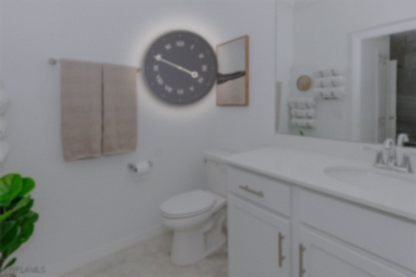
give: {"hour": 3, "minute": 49}
